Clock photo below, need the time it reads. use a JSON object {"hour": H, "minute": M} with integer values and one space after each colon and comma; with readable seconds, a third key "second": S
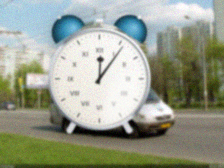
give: {"hour": 12, "minute": 6}
